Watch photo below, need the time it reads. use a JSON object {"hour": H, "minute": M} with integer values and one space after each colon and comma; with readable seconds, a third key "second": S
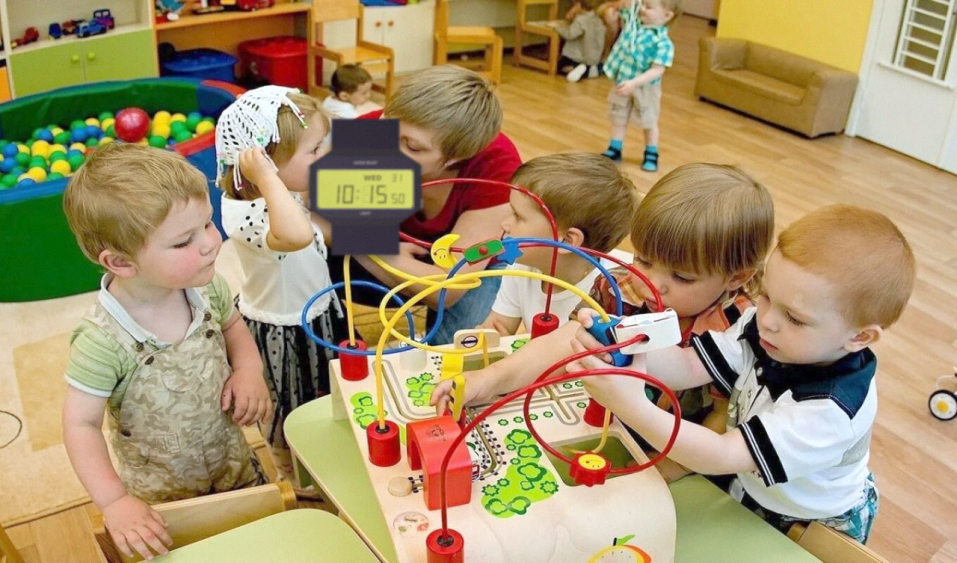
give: {"hour": 10, "minute": 15}
